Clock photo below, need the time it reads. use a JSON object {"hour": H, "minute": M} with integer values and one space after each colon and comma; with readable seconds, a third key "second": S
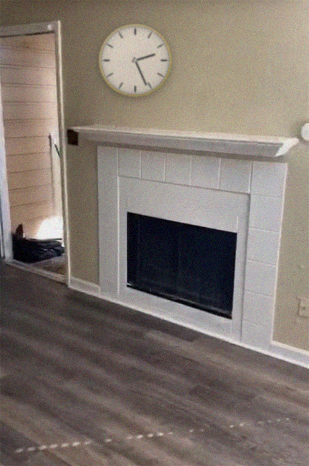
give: {"hour": 2, "minute": 26}
